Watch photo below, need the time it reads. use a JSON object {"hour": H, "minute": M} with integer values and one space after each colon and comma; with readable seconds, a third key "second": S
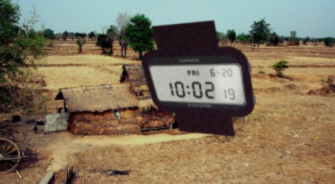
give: {"hour": 10, "minute": 2, "second": 19}
